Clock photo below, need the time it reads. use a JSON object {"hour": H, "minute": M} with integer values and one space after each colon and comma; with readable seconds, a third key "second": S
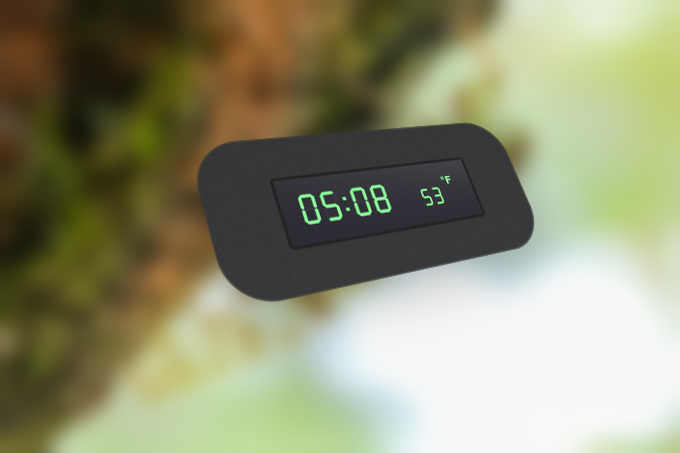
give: {"hour": 5, "minute": 8}
